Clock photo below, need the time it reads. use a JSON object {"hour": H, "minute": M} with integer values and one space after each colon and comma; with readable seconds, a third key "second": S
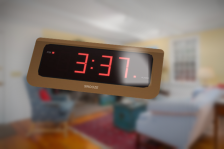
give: {"hour": 3, "minute": 37}
